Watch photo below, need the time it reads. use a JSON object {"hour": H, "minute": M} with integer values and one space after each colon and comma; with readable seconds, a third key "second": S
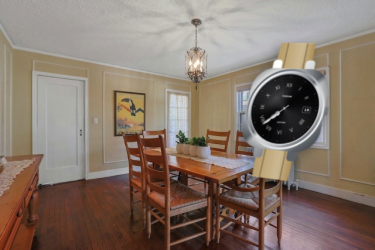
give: {"hour": 7, "minute": 38}
